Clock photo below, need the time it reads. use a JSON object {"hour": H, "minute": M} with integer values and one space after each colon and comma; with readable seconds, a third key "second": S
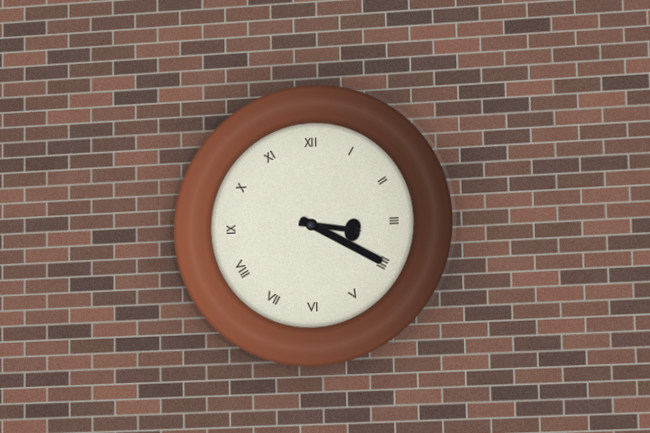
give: {"hour": 3, "minute": 20}
